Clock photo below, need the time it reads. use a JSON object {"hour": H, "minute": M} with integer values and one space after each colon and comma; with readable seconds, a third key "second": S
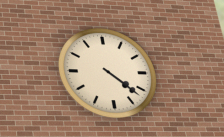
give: {"hour": 4, "minute": 22}
